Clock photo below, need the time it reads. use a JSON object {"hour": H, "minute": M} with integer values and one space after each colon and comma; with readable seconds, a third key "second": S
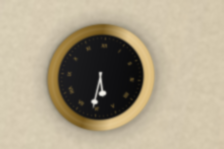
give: {"hour": 5, "minute": 31}
